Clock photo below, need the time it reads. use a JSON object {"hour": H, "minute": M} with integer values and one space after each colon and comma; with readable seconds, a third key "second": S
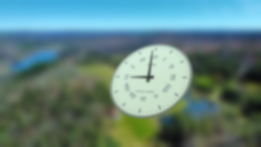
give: {"hour": 8, "minute": 59}
